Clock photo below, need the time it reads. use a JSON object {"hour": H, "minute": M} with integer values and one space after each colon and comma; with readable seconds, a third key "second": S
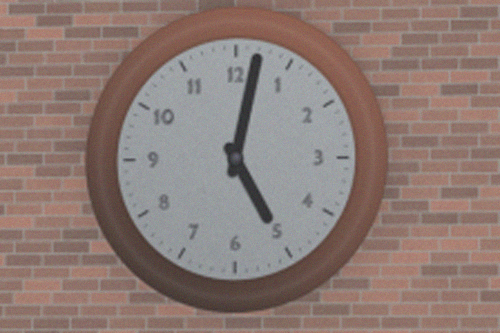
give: {"hour": 5, "minute": 2}
